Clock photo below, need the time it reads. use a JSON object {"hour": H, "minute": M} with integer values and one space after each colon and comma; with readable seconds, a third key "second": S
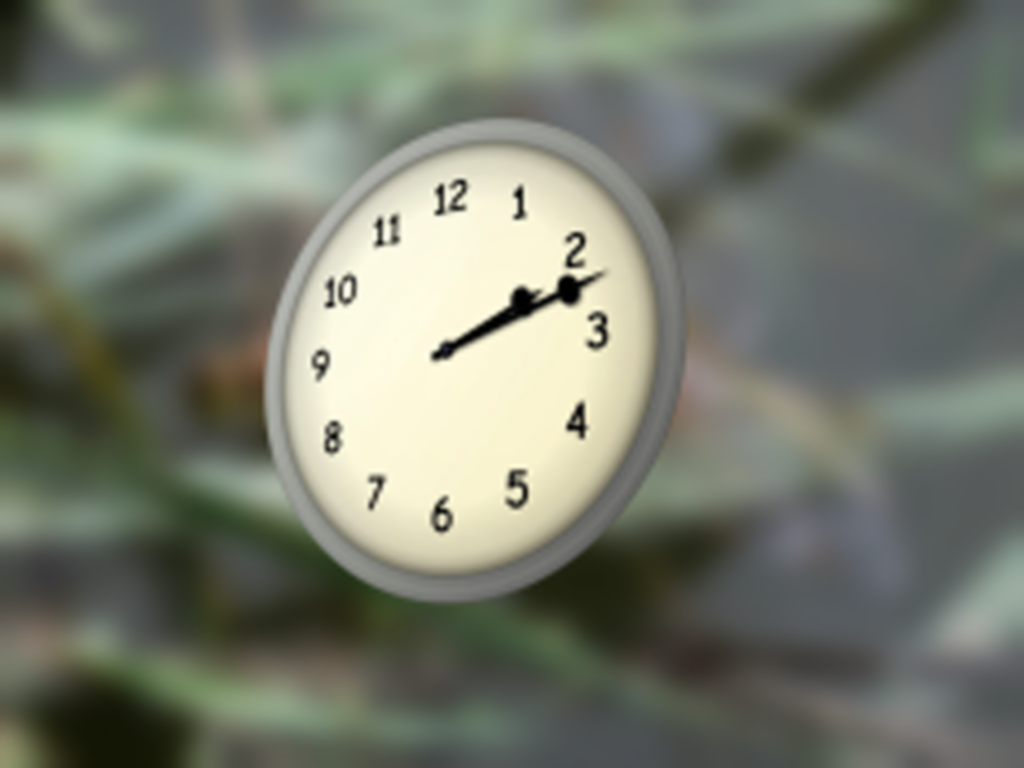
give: {"hour": 2, "minute": 12}
